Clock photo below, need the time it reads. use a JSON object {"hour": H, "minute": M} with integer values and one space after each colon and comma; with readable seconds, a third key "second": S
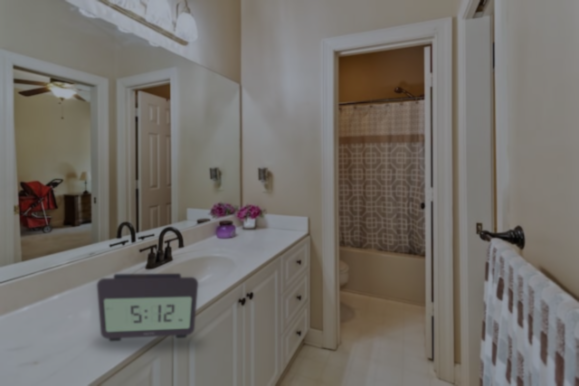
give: {"hour": 5, "minute": 12}
